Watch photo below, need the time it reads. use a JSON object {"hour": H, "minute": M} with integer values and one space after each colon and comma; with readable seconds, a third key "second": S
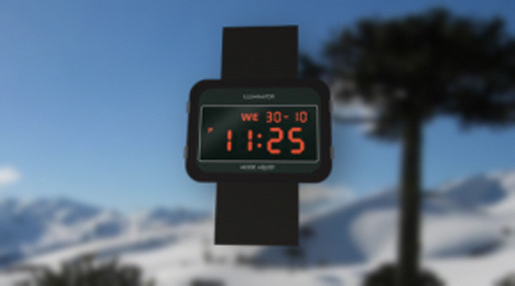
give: {"hour": 11, "minute": 25}
